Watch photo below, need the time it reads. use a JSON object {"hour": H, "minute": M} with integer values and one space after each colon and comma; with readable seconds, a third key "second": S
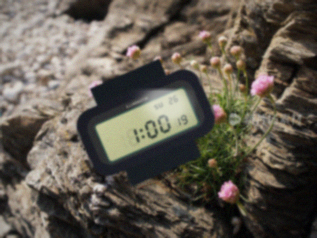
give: {"hour": 1, "minute": 0}
